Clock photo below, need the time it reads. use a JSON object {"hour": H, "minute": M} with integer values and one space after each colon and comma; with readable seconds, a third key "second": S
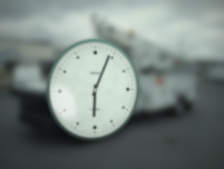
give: {"hour": 6, "minute": 4}
